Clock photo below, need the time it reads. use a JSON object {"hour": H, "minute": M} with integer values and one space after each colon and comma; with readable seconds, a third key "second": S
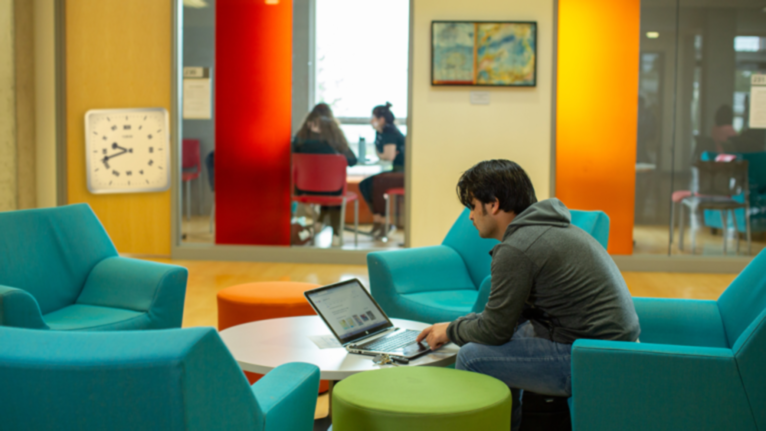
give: {"hour": 9, "minute": 42}
